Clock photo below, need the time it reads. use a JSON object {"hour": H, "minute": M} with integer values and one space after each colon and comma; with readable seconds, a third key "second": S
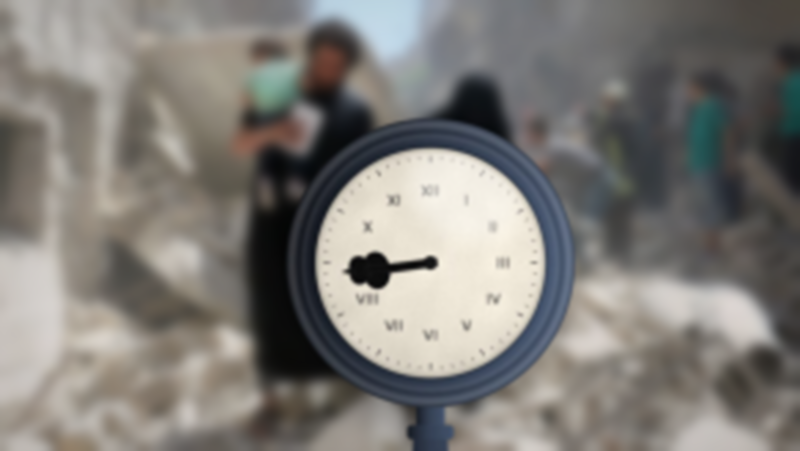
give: {"hour": 8, "minute": 44}
